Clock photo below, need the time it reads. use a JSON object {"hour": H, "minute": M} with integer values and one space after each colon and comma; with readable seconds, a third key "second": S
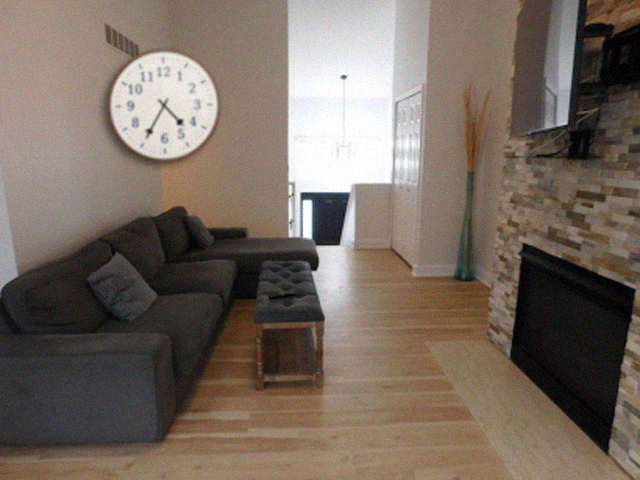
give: {"hour": 4, "minute": 35}
